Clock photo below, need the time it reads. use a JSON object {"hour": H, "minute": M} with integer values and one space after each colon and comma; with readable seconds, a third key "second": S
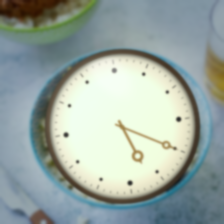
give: {"hour": 5, "minute": 20}
